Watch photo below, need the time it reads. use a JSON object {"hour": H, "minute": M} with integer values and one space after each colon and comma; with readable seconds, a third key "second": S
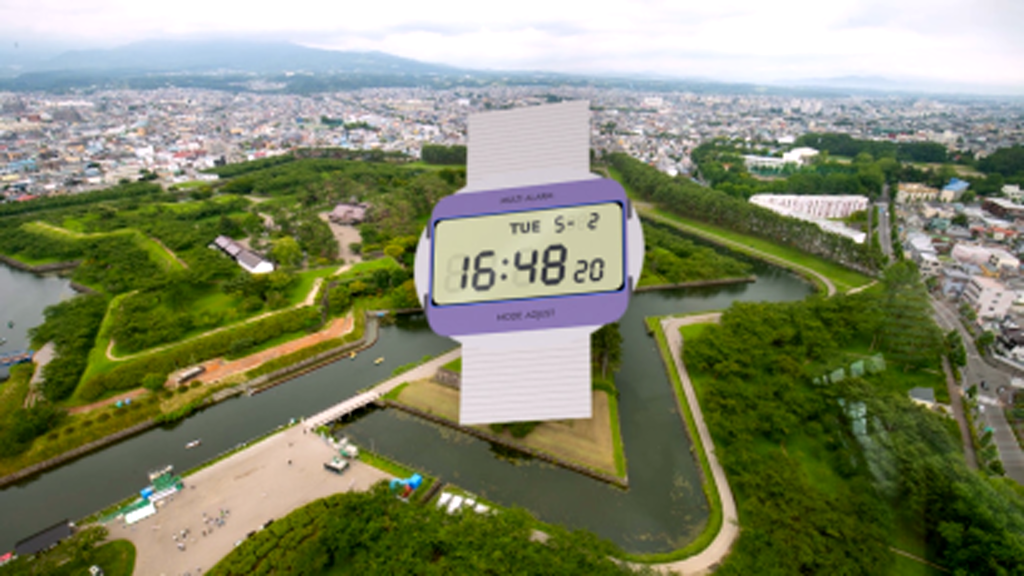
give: {"hour": 16, "minute": 48, "second": 20}
